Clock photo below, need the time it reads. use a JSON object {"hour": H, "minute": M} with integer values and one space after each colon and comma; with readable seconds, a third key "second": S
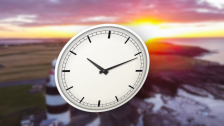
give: {"hour": 10, "minute": 11}
